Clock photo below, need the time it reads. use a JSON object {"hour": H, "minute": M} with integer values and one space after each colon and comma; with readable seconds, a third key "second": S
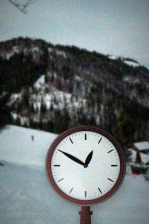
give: {"hour": 12, "minute": 50}
